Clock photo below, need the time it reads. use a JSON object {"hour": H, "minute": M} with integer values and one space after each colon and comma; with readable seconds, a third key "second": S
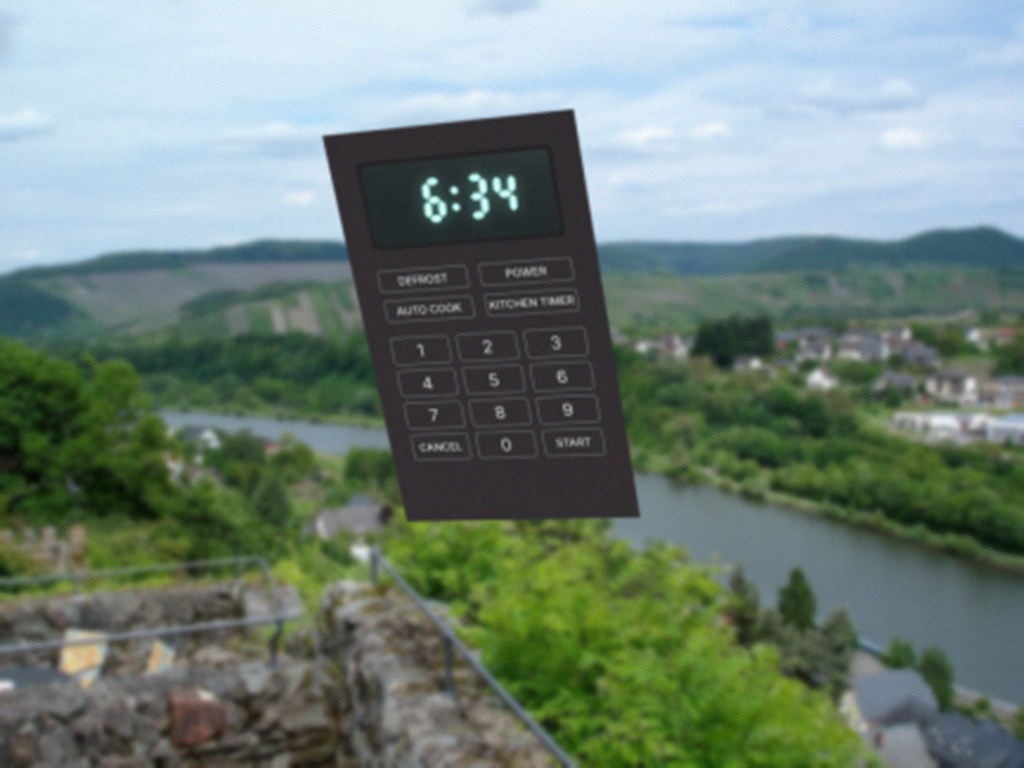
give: {"hour": 6, "minute": 34}
